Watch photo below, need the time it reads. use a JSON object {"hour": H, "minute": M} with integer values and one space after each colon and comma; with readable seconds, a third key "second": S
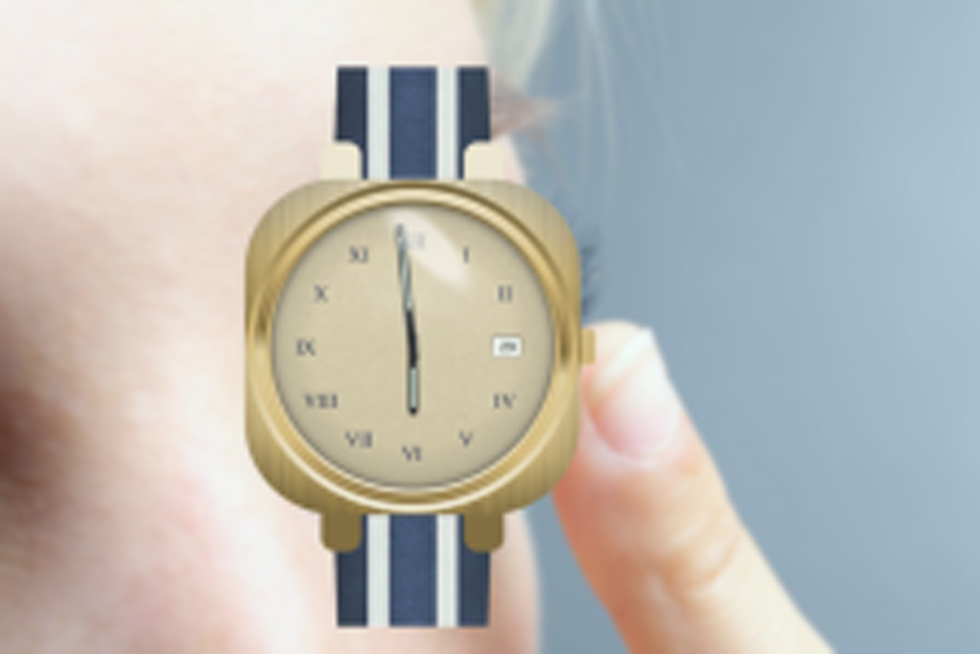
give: {"hour": 5, "minute": 59}
